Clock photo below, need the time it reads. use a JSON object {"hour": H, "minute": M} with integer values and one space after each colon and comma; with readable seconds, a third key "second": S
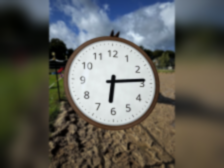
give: {"hour": 6, "minute": 14}
